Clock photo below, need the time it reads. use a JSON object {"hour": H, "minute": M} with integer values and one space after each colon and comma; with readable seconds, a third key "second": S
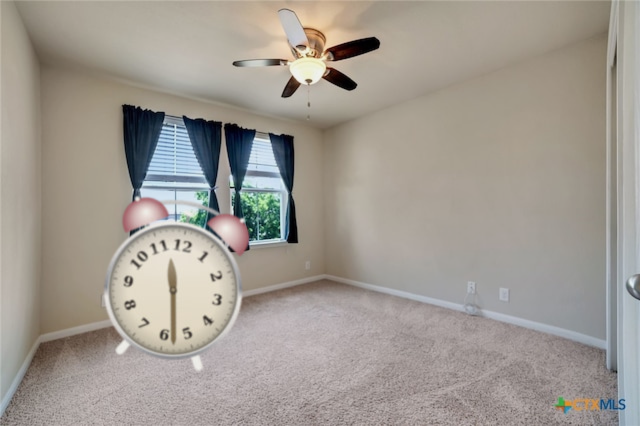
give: {"hour": 11, "minute": 28}
